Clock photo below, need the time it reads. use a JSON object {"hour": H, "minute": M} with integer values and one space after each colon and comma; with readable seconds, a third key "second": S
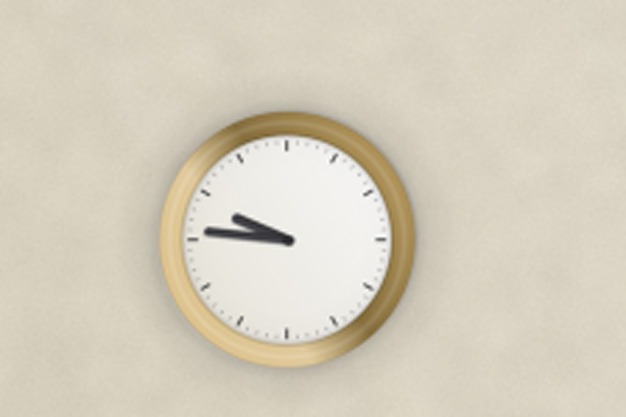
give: {"hour": 9, "minute": 46}
